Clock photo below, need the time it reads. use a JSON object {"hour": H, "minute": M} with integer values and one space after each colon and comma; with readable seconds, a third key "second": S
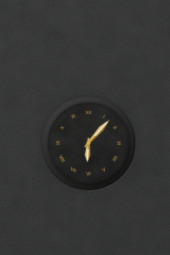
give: {"hour": 6, "minute": 7}
